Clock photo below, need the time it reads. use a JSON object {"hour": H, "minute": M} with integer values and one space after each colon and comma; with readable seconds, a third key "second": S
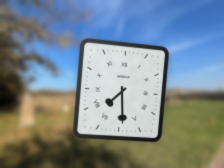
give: {"hour": 7, "minute": 29}
